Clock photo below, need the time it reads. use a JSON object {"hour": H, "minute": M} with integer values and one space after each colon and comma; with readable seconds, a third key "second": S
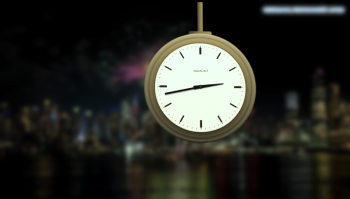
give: {"hour": 2, "minute": 43}
